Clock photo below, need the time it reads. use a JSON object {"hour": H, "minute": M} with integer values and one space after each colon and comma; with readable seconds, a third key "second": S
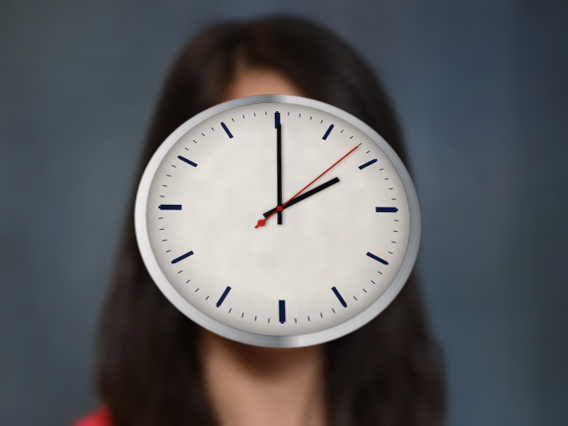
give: {"hour": 2, "minute": 0, "second": 8}
